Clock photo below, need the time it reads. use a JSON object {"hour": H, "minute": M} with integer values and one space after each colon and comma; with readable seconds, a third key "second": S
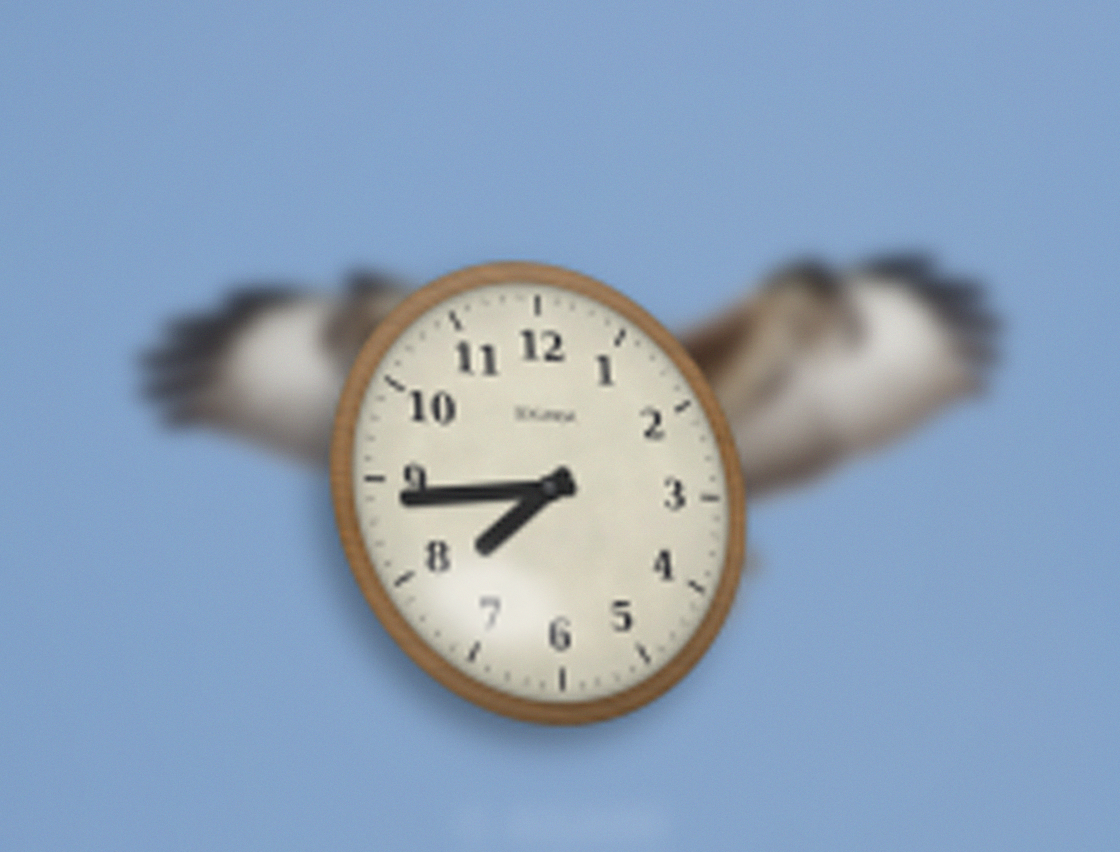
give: {"hour": 7, "minute": 44}
